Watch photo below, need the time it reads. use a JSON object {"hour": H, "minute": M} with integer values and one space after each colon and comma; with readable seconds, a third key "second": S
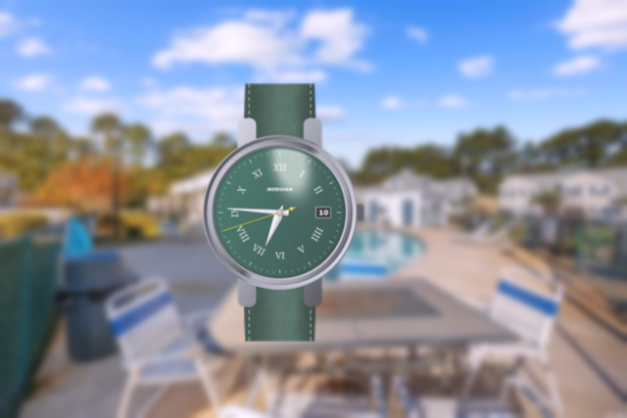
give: {"hour": 6, "minute": 45, "second": 42}
